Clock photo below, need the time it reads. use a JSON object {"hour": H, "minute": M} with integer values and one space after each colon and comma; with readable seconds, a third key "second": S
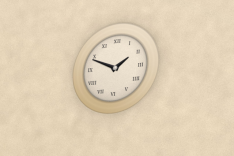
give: {"hour": 1, "minute": 49}
